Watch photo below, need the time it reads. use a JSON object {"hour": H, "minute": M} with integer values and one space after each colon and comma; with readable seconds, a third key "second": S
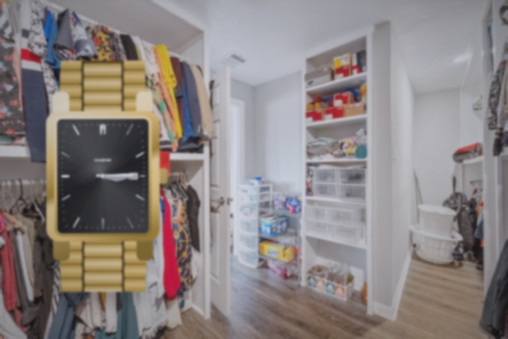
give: {"hour": 3, "minute": 15}
